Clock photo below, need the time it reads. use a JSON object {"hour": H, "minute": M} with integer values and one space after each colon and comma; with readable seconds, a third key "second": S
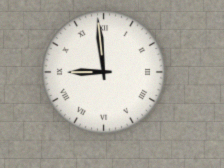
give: {"hour": 8, "minute": 59}
